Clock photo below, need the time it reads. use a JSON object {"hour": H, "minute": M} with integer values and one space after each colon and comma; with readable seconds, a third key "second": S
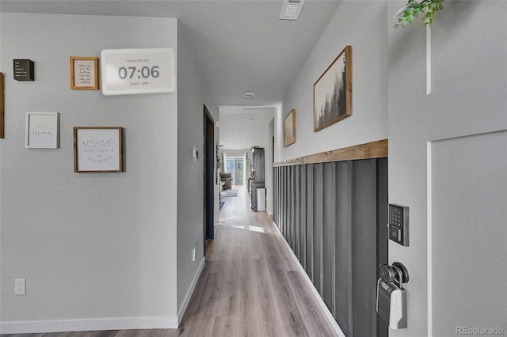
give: {"hour": 7, "minute": 6}
